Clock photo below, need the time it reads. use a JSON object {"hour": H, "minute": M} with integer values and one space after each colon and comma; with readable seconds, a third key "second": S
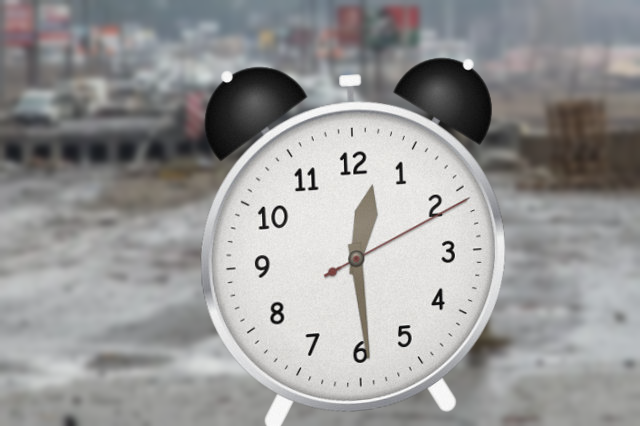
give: {"hour": 12, "minute": 29, "second": 11}
